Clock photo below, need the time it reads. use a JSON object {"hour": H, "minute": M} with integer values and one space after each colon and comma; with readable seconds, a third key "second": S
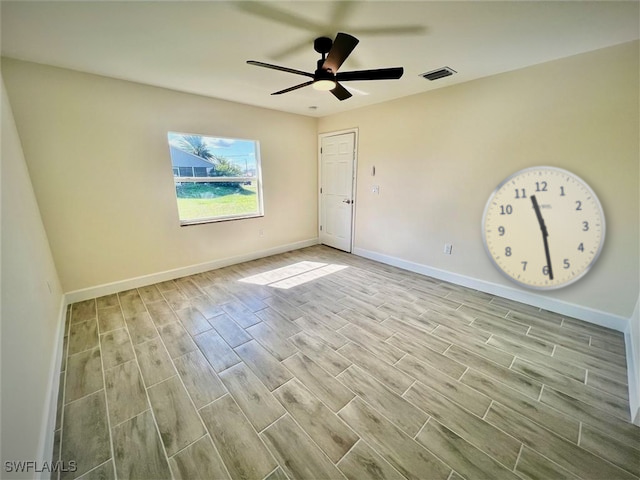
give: {"hour": 11, "minute": 29}
